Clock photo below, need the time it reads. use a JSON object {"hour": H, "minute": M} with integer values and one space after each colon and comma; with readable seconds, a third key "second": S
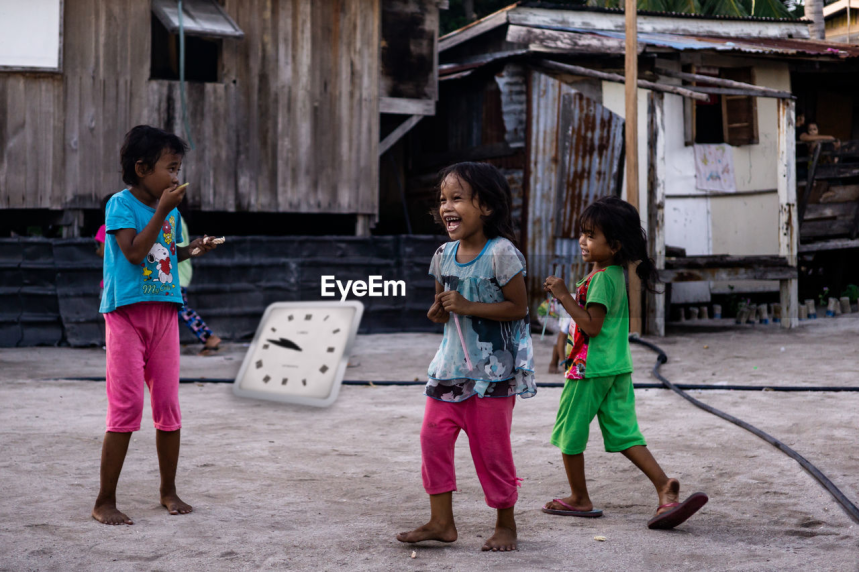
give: {"hour": 9, "minute": 47}
